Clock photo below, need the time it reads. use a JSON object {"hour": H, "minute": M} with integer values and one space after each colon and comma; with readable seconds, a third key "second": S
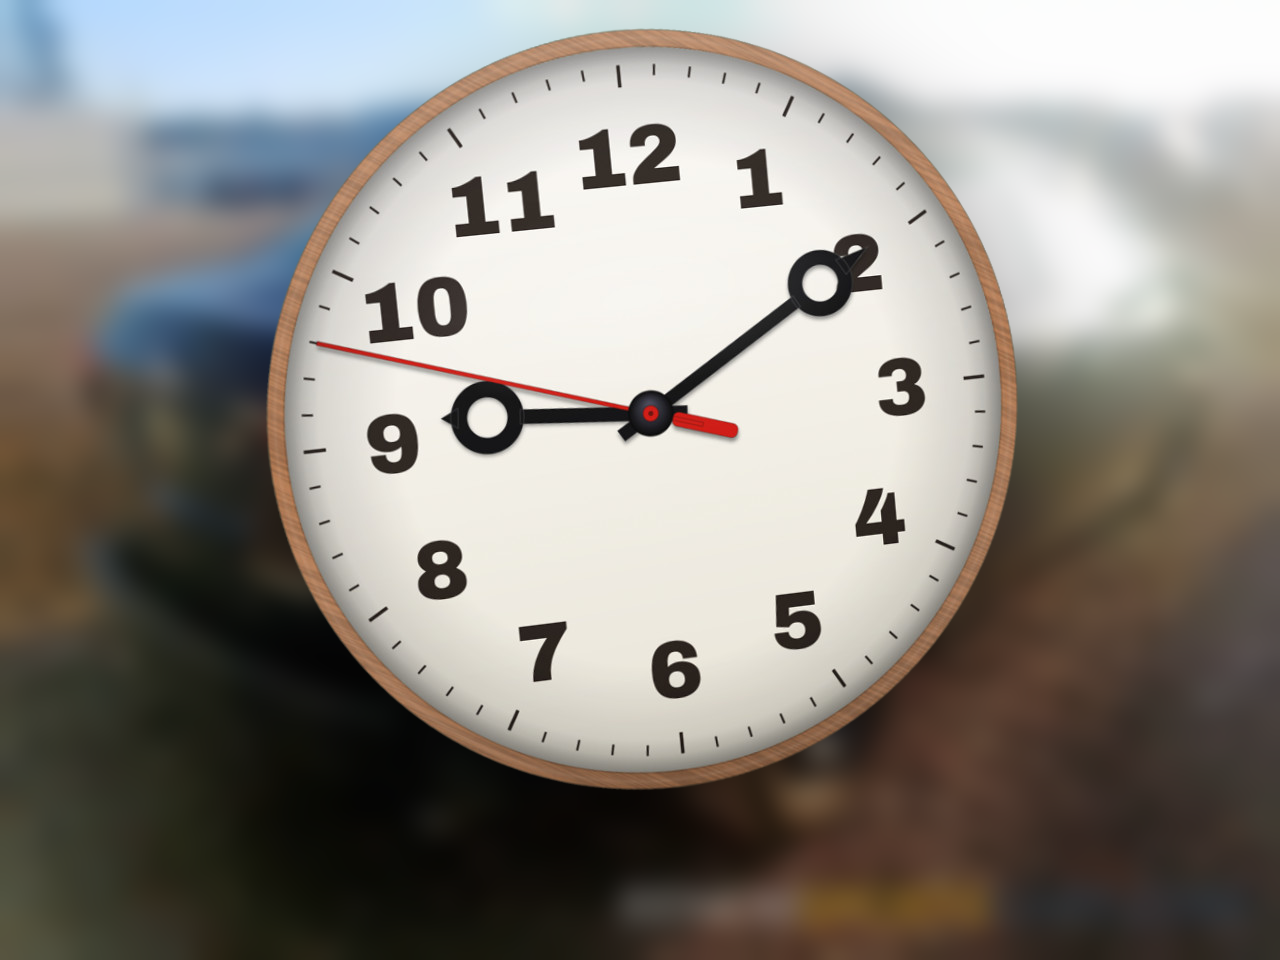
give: {"hour": 9, "minute": 9, "second": 48}
